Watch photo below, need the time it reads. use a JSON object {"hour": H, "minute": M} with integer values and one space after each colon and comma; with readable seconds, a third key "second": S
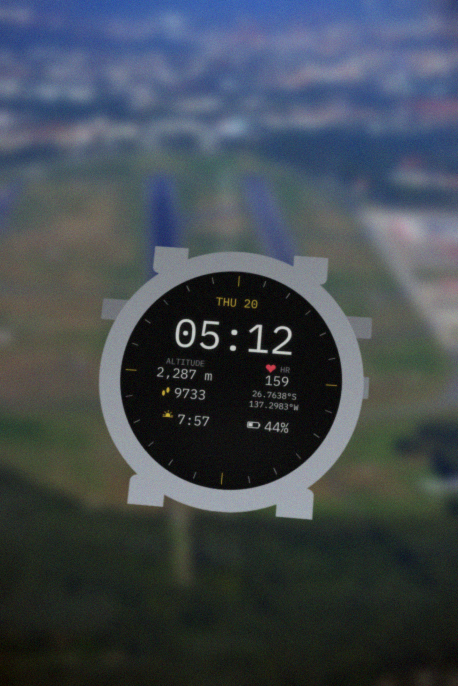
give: {"hour": 5, "minute": 12}
